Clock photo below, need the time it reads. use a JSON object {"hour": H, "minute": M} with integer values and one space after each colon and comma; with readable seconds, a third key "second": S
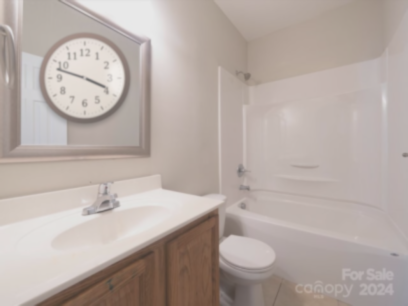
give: {"hour": 3, "minute": 48}
